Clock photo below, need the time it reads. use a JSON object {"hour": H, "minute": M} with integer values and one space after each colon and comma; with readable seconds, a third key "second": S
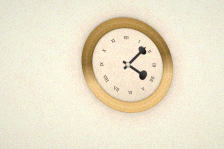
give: {"hour": 4, "minute": 8}
